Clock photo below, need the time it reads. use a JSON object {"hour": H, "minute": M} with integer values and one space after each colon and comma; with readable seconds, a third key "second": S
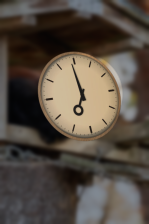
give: {"hour": 6, "minute": 59}
